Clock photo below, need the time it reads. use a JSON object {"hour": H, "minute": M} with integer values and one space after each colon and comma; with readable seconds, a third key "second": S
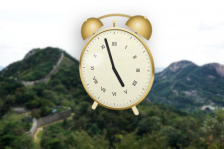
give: {"hour": 4, "minute": 57}
